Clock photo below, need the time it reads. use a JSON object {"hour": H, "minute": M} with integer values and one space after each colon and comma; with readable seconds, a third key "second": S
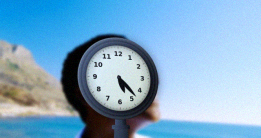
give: {"hour": 5, "minute": 23}
